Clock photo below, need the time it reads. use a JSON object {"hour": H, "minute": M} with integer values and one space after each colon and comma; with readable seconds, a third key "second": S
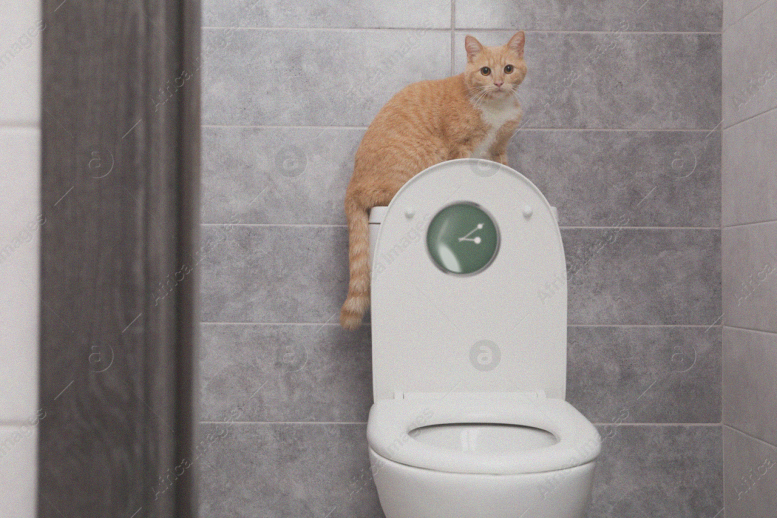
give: {"hour": 3, "minute": 9}
